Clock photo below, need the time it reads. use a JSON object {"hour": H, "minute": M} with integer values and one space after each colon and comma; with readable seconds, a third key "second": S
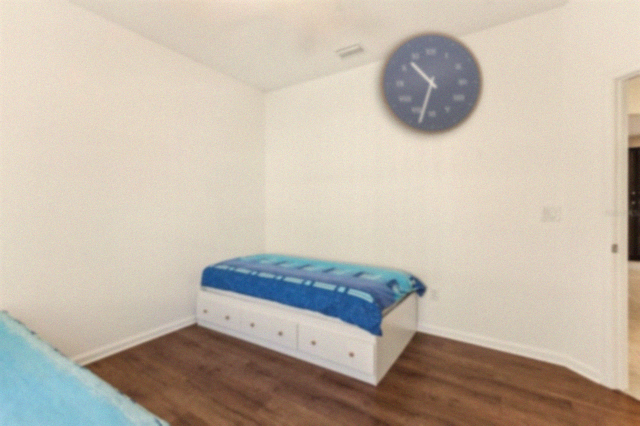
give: {"hour": 10, "minute": 33}
